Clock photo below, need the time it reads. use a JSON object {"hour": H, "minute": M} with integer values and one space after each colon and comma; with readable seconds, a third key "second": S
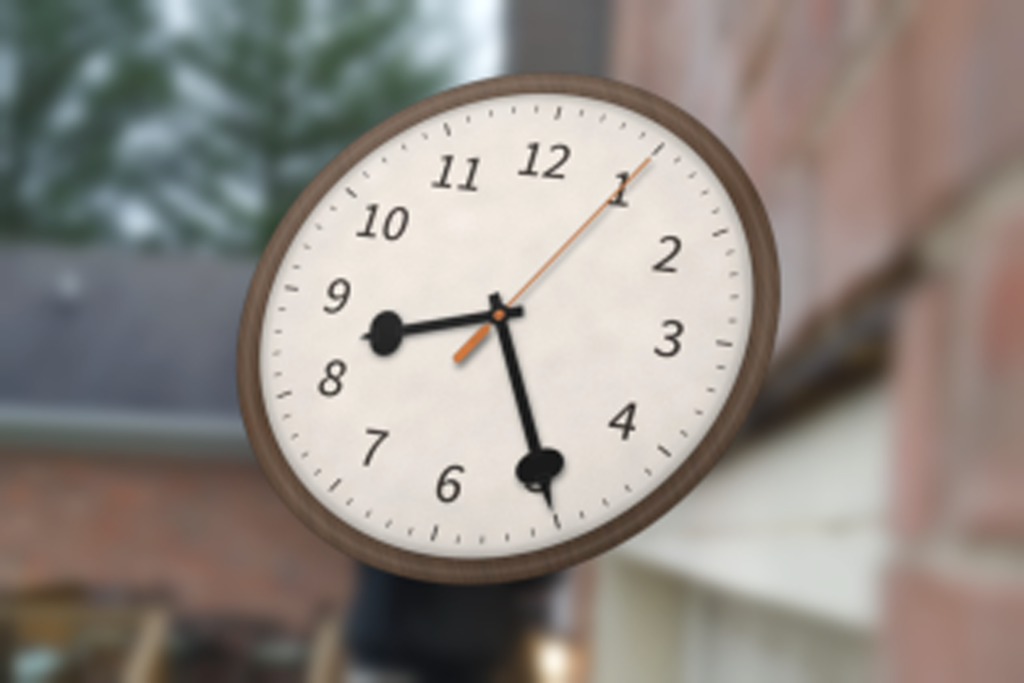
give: {"hour": 8, "minute": 25, "second": 5}
